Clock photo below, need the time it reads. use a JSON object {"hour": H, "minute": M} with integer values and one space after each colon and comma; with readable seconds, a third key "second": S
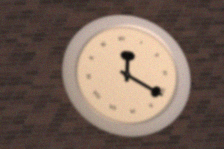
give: {"hour": 12, "minute": 21}
